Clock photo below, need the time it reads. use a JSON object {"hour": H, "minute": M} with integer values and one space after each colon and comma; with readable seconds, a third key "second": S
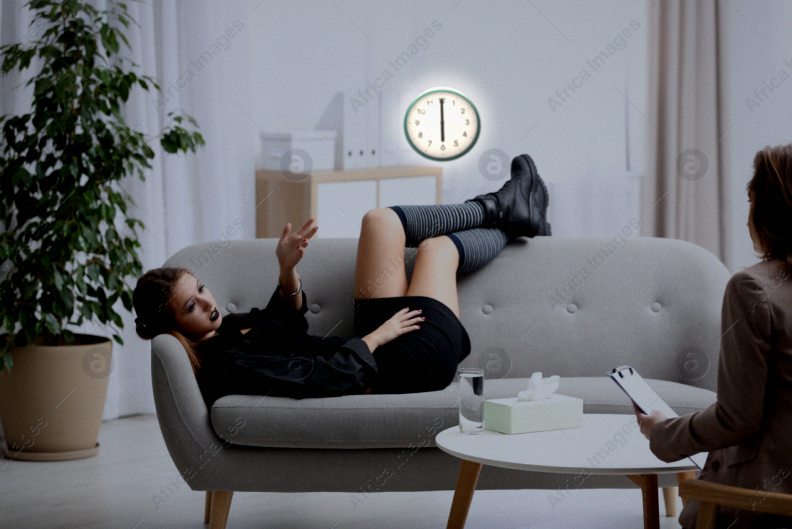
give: {"hour": 6, "minute": 0}
